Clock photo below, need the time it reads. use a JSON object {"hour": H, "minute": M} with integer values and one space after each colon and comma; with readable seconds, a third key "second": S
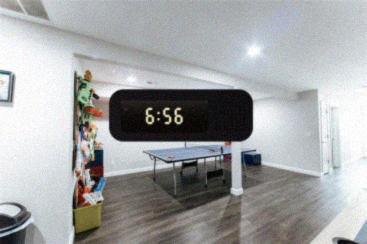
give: {"hour": 6, "minute": 56}
